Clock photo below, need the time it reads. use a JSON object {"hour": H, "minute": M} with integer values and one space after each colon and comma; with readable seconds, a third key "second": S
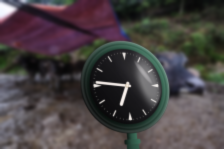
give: {"hour": 6, "minute": 46}
